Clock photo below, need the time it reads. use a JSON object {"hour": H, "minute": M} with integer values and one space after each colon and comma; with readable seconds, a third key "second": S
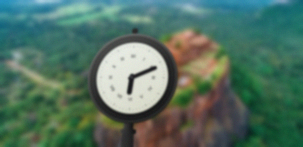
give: {"hour": 6, "minute": 11}
